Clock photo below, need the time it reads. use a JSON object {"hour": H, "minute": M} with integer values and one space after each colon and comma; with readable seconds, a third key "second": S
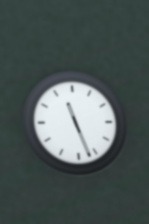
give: {"hour": 11, "minute": 27}
